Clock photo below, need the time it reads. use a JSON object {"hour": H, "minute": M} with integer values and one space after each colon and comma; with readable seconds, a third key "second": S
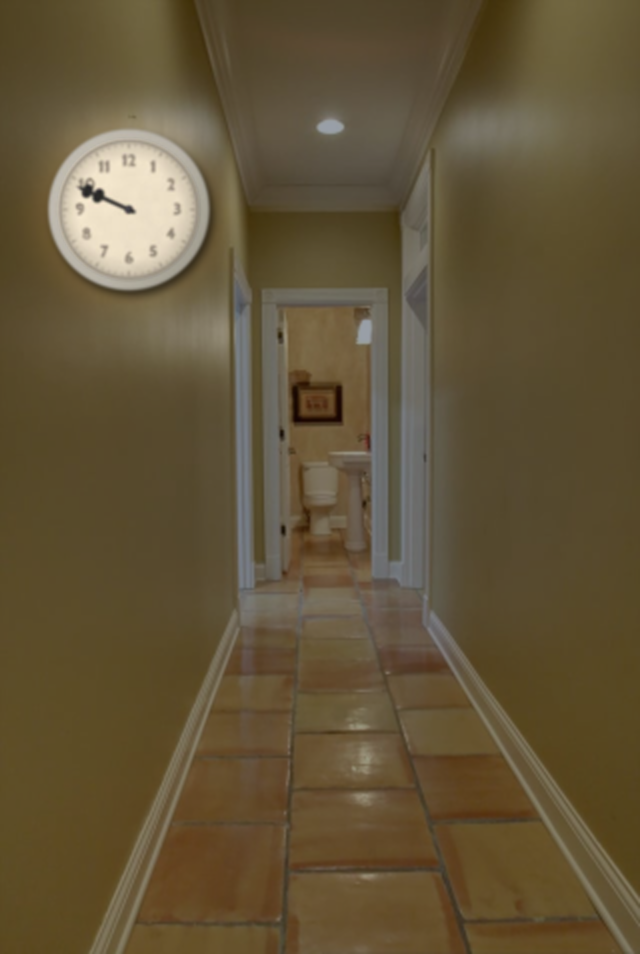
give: {"hour": 9, "minute": 49}
